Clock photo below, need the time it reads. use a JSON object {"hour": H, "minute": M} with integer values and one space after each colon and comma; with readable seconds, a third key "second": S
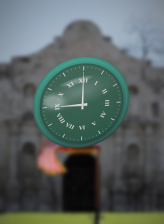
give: {"hour": 9, "minute": 0}
